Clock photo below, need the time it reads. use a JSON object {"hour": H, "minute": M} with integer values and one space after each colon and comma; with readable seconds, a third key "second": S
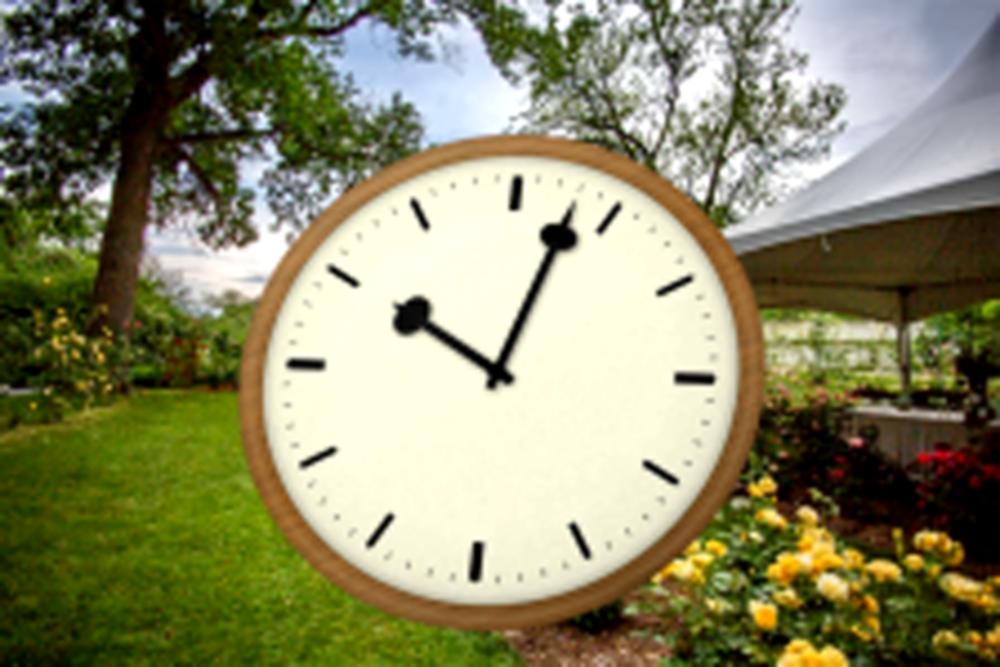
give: {"hour": 10, "minute": 3}
